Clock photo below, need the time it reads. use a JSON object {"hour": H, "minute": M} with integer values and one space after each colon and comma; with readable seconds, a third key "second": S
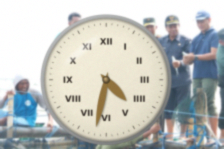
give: {"hour": 4, "minute": 32}
